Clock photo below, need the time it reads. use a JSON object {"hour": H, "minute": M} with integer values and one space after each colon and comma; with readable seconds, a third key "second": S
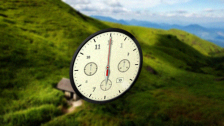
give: {"hour": 6, "minute": 0}
